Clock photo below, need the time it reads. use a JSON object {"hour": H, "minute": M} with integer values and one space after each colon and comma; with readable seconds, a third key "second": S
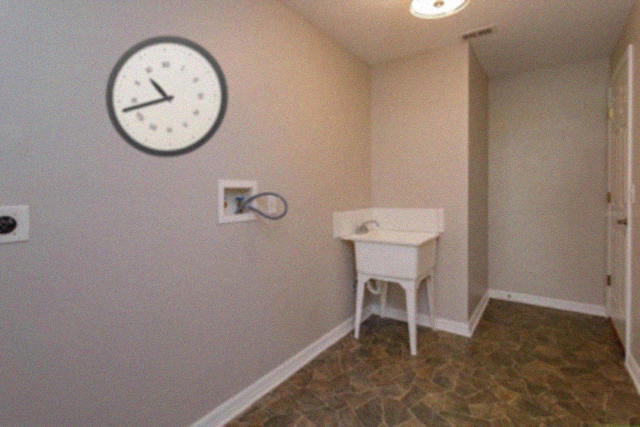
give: {"hour": 10, "minute": 43}
